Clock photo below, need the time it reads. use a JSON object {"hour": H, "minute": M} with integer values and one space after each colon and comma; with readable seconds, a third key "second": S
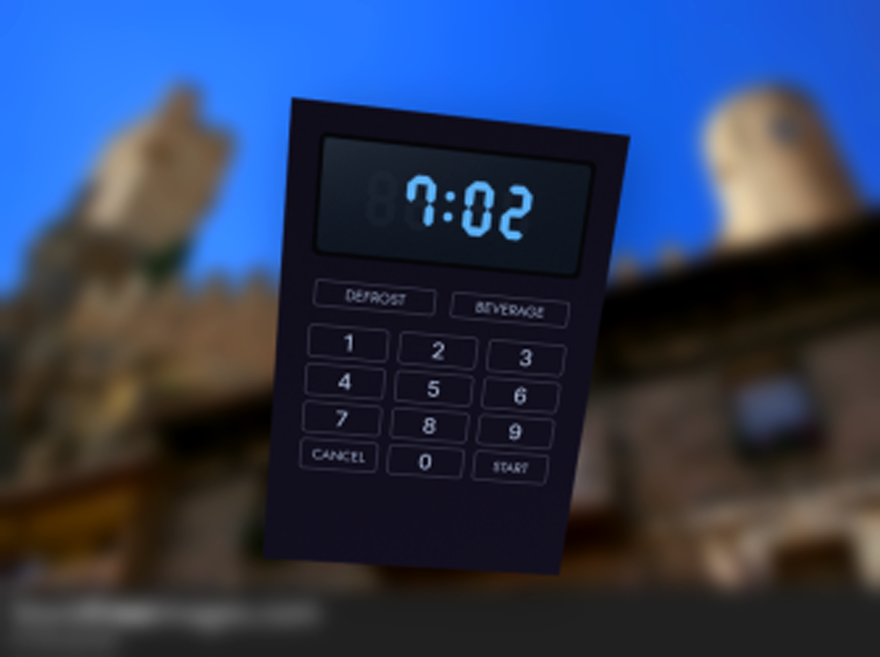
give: {"hour": 7, "minute": 2}
